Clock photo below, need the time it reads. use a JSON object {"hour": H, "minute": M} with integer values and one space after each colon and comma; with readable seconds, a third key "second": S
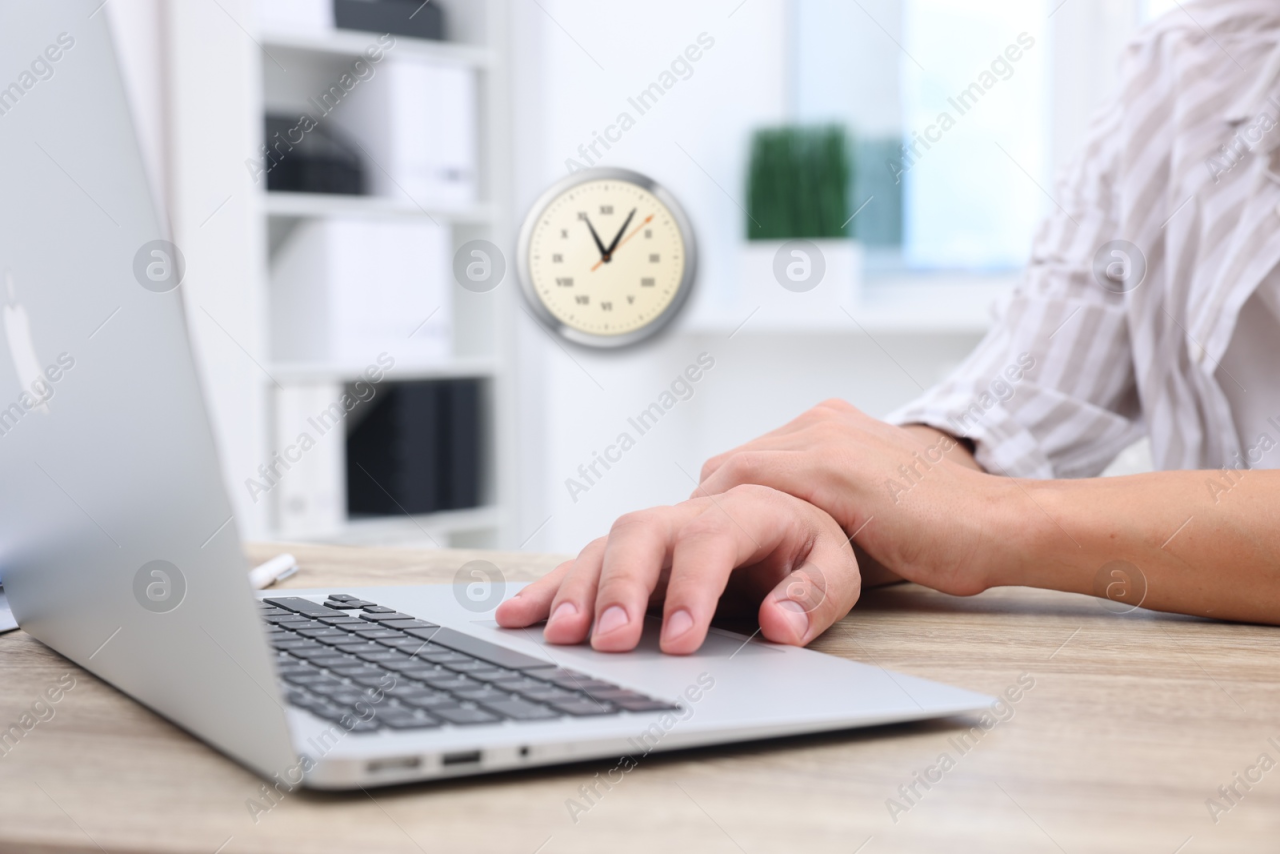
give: {"hour": 11, "minute": 5, "second": 8}
